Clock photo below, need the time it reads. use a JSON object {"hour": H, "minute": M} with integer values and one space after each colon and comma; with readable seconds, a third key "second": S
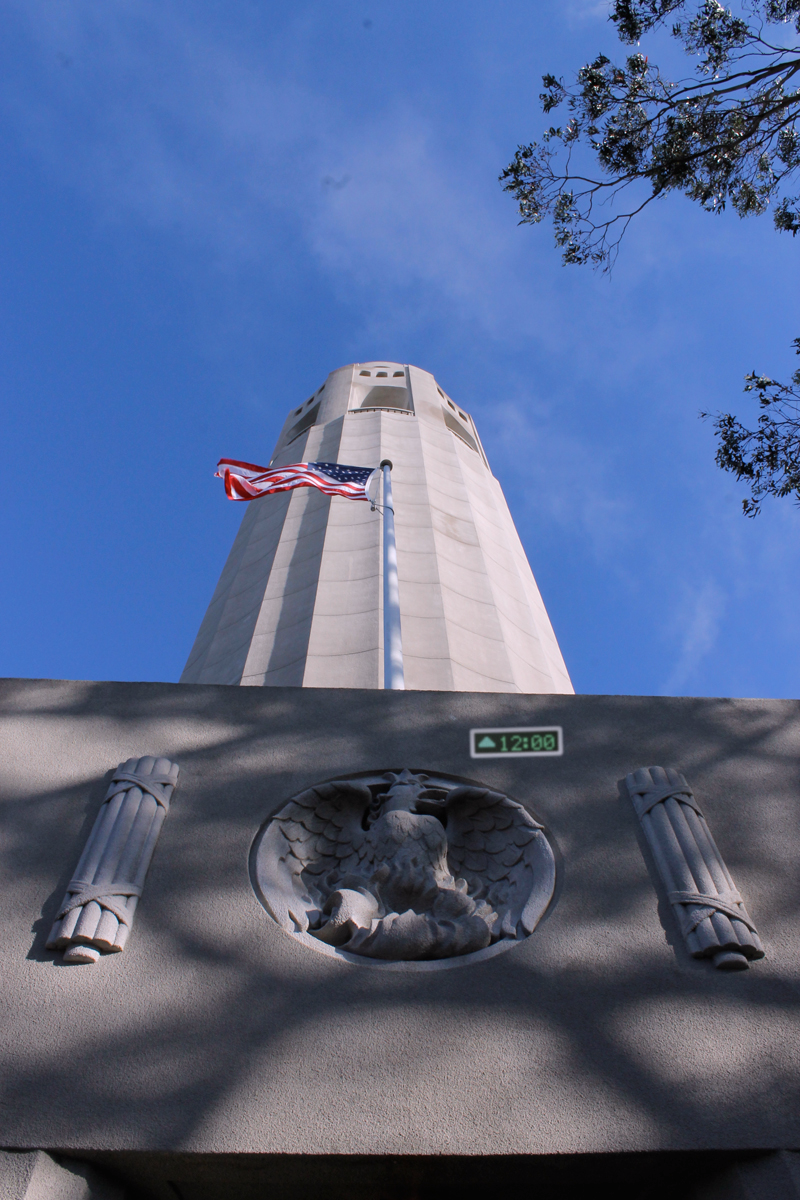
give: {"hour": 12, "minute": 0}
